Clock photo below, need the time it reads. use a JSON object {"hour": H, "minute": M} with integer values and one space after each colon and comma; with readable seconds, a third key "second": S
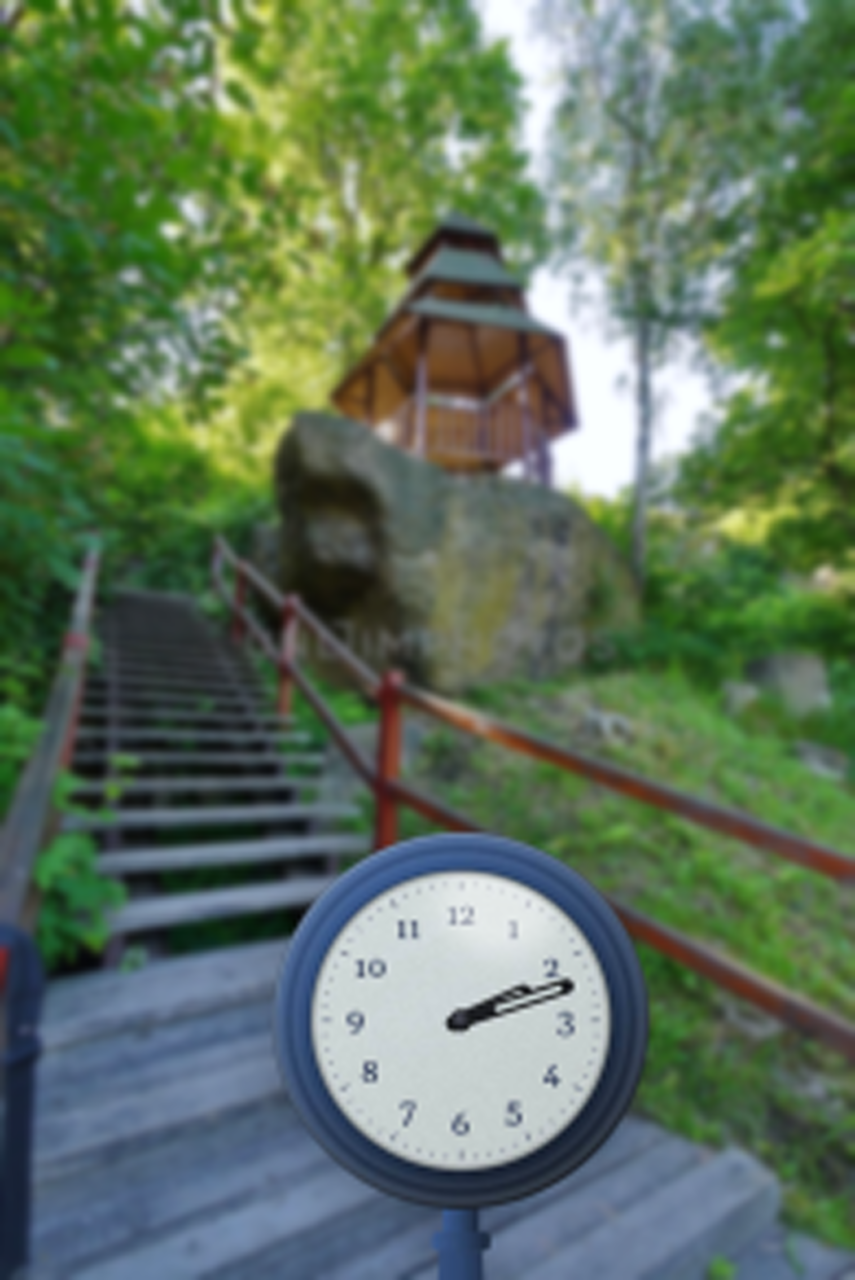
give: {"hour": 2, "minute": 12}
